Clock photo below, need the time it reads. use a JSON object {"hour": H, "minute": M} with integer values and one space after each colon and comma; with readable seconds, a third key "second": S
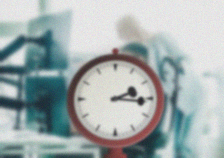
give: {"hour": 2, "minute": 16}
